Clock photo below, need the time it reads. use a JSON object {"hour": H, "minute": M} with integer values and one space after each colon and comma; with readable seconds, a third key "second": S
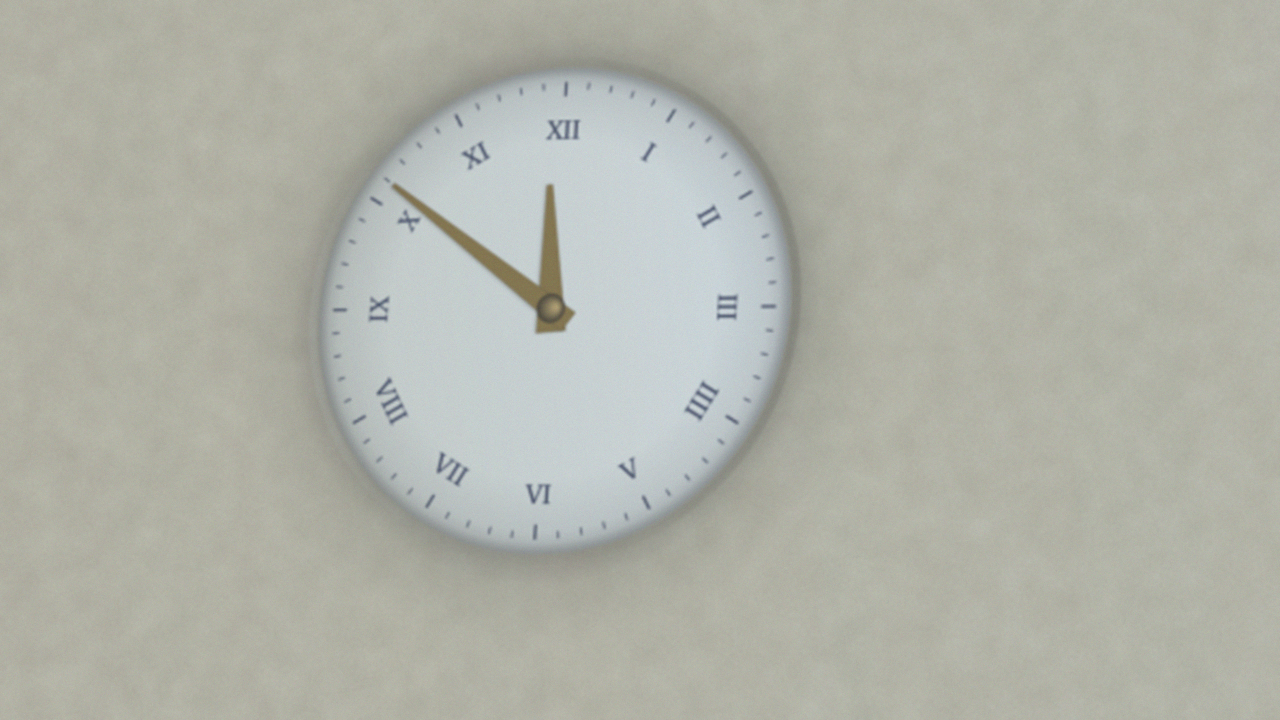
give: {"hour": 11, "minute": 51}
